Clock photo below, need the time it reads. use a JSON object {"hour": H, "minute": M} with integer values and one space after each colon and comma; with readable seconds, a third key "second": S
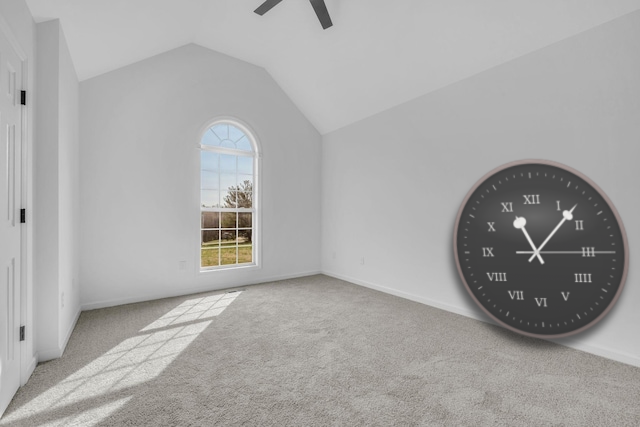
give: {"hour": 11, "minute": 7, "second": 15}
